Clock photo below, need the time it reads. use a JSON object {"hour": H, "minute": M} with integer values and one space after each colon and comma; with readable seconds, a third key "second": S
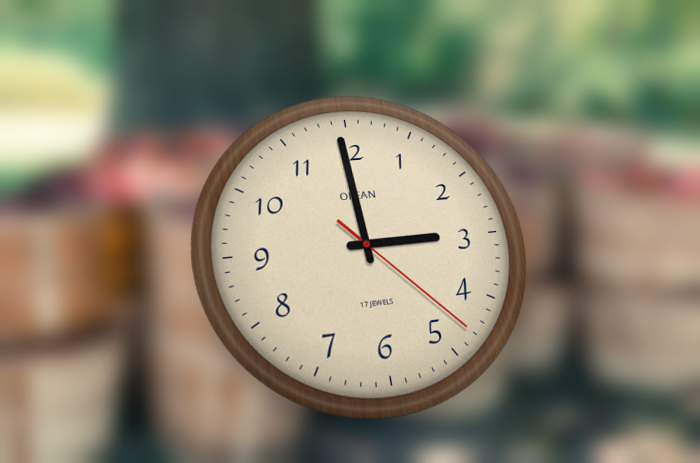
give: {"hour": 2, "minute": 59, "second": 23}
